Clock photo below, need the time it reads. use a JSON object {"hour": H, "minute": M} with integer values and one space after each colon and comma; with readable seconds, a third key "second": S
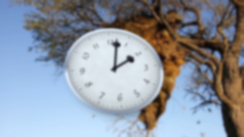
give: {"hour": 2, "minute": 2}
